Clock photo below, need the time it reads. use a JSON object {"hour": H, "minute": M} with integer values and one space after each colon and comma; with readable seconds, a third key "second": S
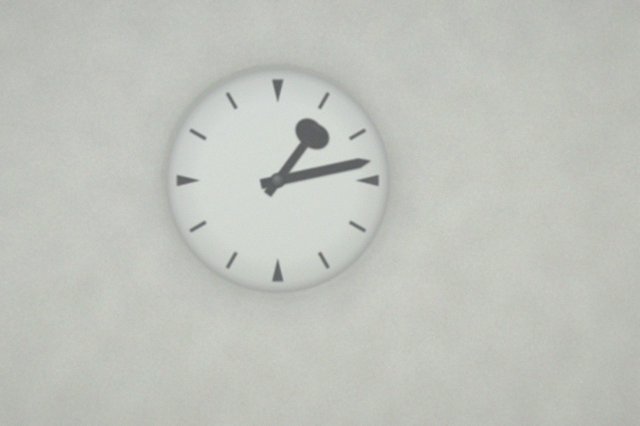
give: {"hour": 1, "minute": 13}
